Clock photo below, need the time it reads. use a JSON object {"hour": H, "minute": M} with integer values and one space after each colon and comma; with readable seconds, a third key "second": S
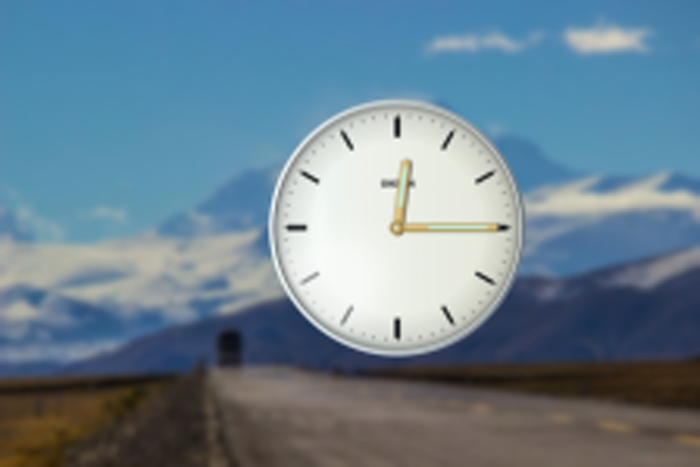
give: {"hour": 12, "minute": 15}
